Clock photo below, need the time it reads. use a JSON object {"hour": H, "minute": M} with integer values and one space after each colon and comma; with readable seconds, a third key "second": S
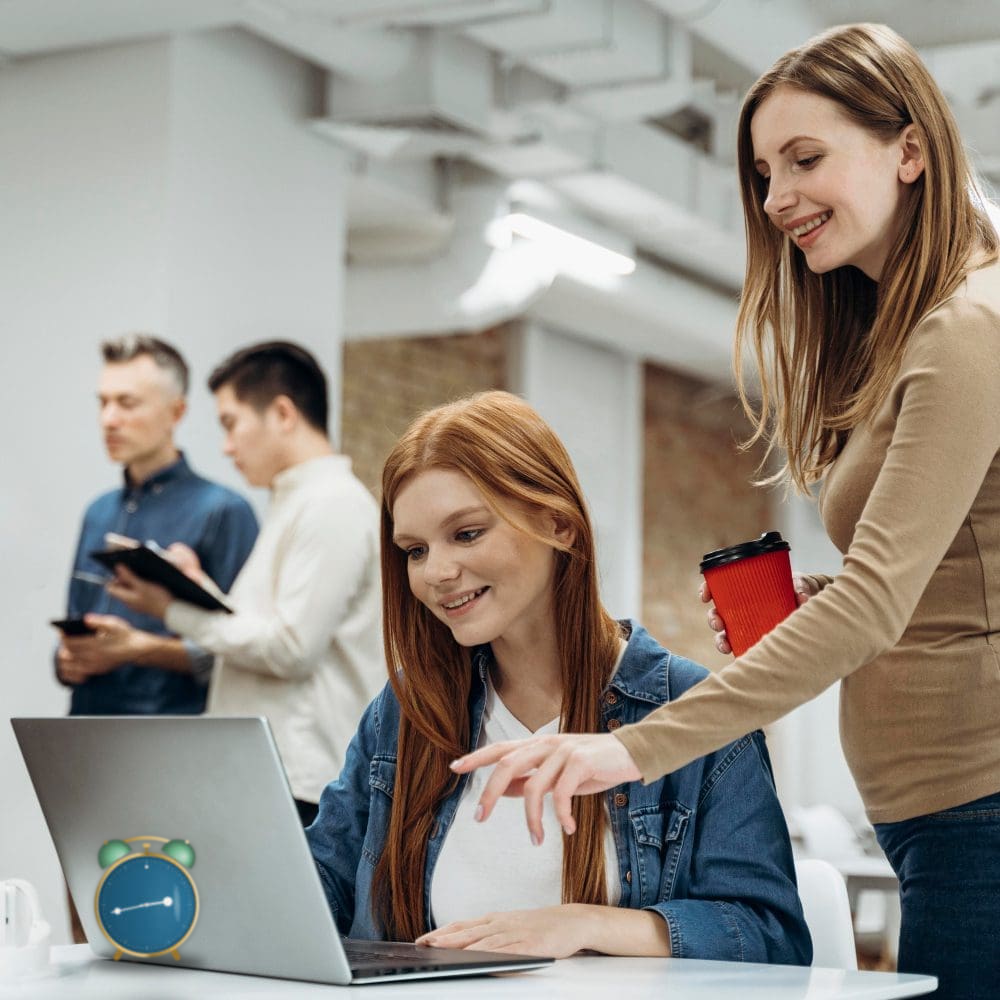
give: {"hour": 2, "minute": 43}
